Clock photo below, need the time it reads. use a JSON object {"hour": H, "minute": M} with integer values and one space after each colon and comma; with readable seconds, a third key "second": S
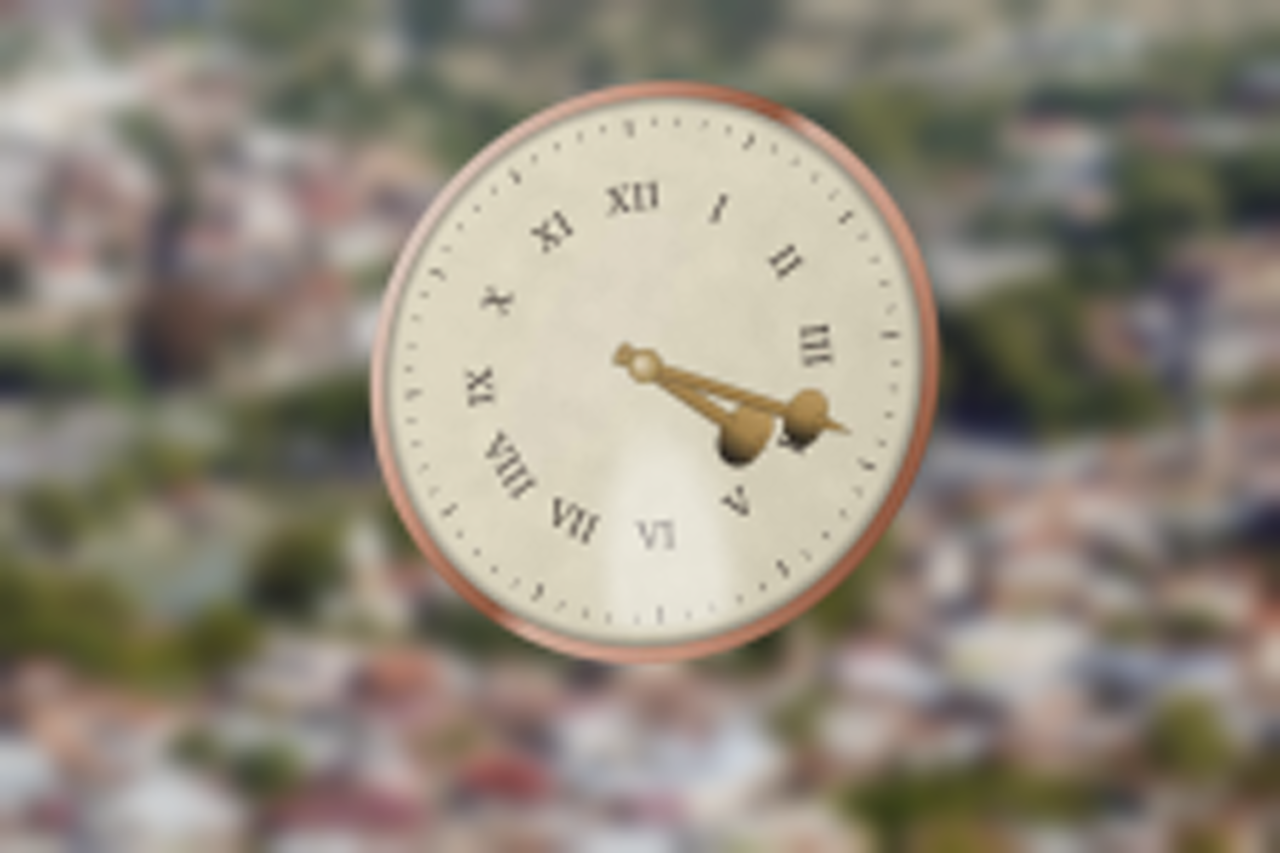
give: {"hour": 4, "minute": 19}
